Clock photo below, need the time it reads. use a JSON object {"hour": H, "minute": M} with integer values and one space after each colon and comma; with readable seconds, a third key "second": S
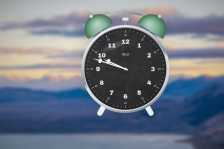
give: {"hour": 9, "minute": 48}
